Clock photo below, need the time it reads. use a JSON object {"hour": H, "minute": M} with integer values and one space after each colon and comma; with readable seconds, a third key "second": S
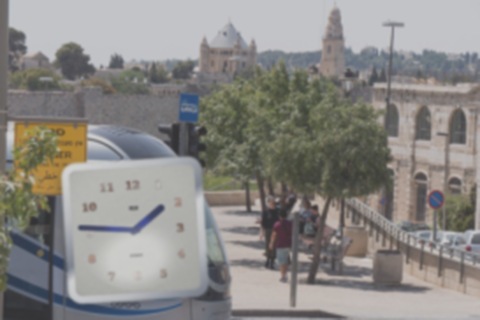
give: {"hour": 1, "minute": 46}
